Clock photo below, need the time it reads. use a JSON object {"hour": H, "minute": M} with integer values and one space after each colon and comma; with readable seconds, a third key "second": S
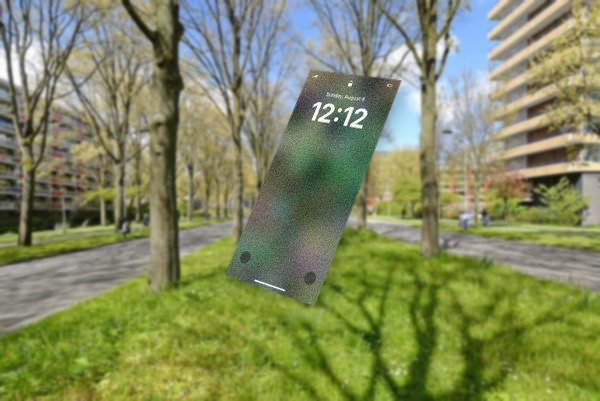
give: {"hour": 12, "minute": 12}
